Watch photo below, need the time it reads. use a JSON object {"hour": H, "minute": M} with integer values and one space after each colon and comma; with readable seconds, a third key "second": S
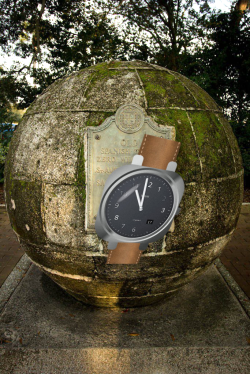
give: {"hour": 10, "minute": 59}
